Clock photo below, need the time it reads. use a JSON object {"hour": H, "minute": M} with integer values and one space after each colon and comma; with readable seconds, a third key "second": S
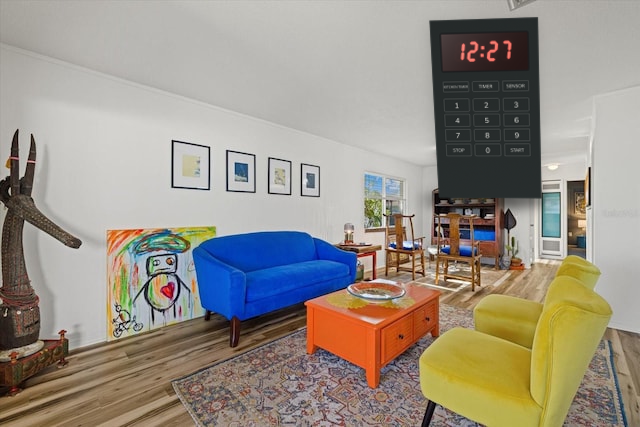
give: {"hour": 12, "minute": 27}
